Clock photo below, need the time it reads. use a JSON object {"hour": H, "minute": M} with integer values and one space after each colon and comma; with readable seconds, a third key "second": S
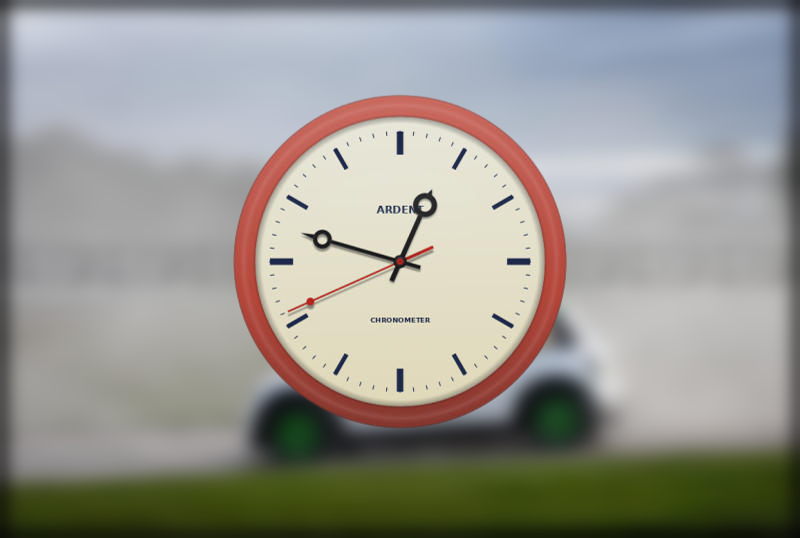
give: {"hour": 12, "minute": 47, "second": 41}
